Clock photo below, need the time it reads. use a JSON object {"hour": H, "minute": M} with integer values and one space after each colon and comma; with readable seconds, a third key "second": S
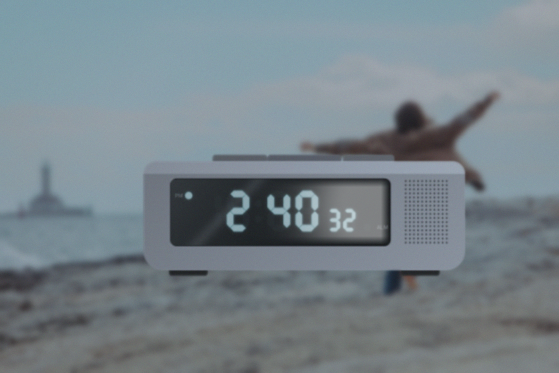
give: {"hour": 2, "minute": 40, "second": 32}
